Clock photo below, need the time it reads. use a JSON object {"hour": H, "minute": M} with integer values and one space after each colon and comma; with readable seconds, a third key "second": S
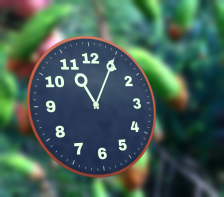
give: {"hour": 11, "minute": 5}
